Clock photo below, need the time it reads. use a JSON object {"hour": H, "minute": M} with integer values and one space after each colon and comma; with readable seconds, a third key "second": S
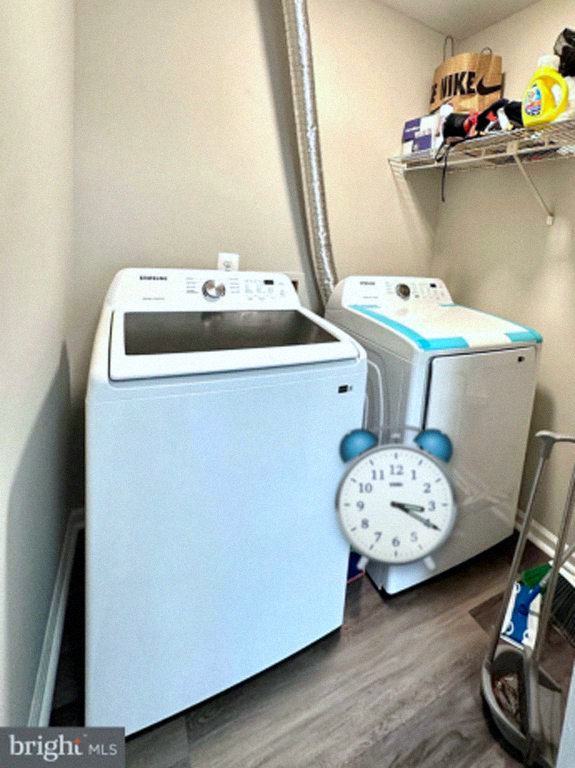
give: {"hour": 3, "minute": 20}
